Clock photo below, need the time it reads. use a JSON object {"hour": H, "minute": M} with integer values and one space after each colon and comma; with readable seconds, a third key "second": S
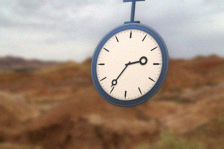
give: {"hour": 2, "minute": 36}
